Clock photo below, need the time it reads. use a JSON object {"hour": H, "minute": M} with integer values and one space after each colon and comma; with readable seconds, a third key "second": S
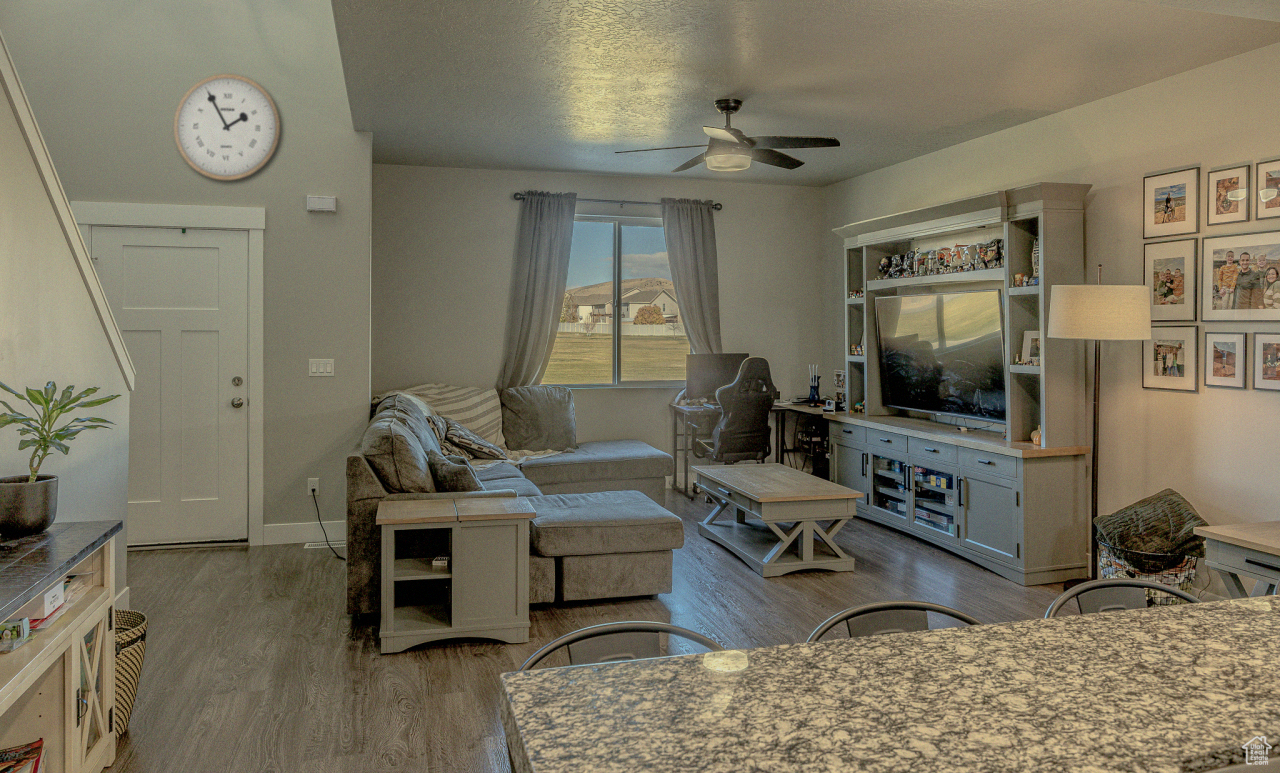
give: {"hour": 1, "minute": 55}
